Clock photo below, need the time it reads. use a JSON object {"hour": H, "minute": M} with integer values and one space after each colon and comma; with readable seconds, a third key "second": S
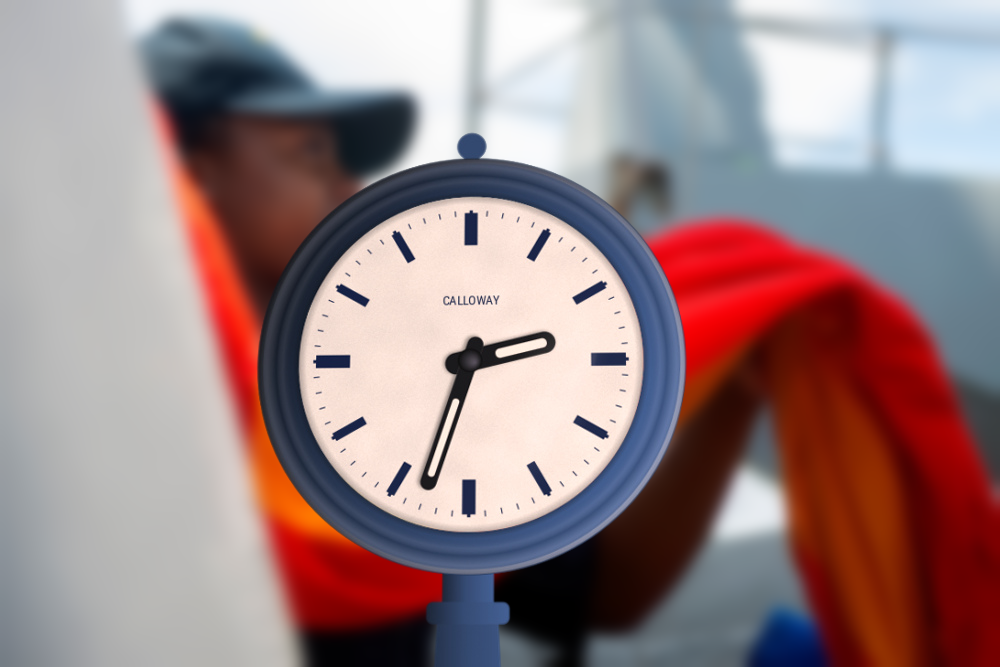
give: {"hour": 2, "minute": 33}
